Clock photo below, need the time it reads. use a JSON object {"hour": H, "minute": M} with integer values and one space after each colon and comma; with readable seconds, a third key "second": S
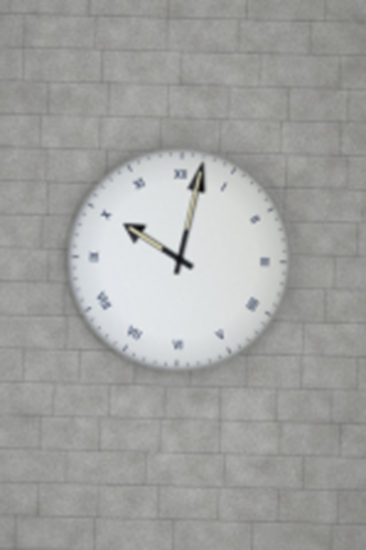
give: {"hour": 10, "minute": 2}
